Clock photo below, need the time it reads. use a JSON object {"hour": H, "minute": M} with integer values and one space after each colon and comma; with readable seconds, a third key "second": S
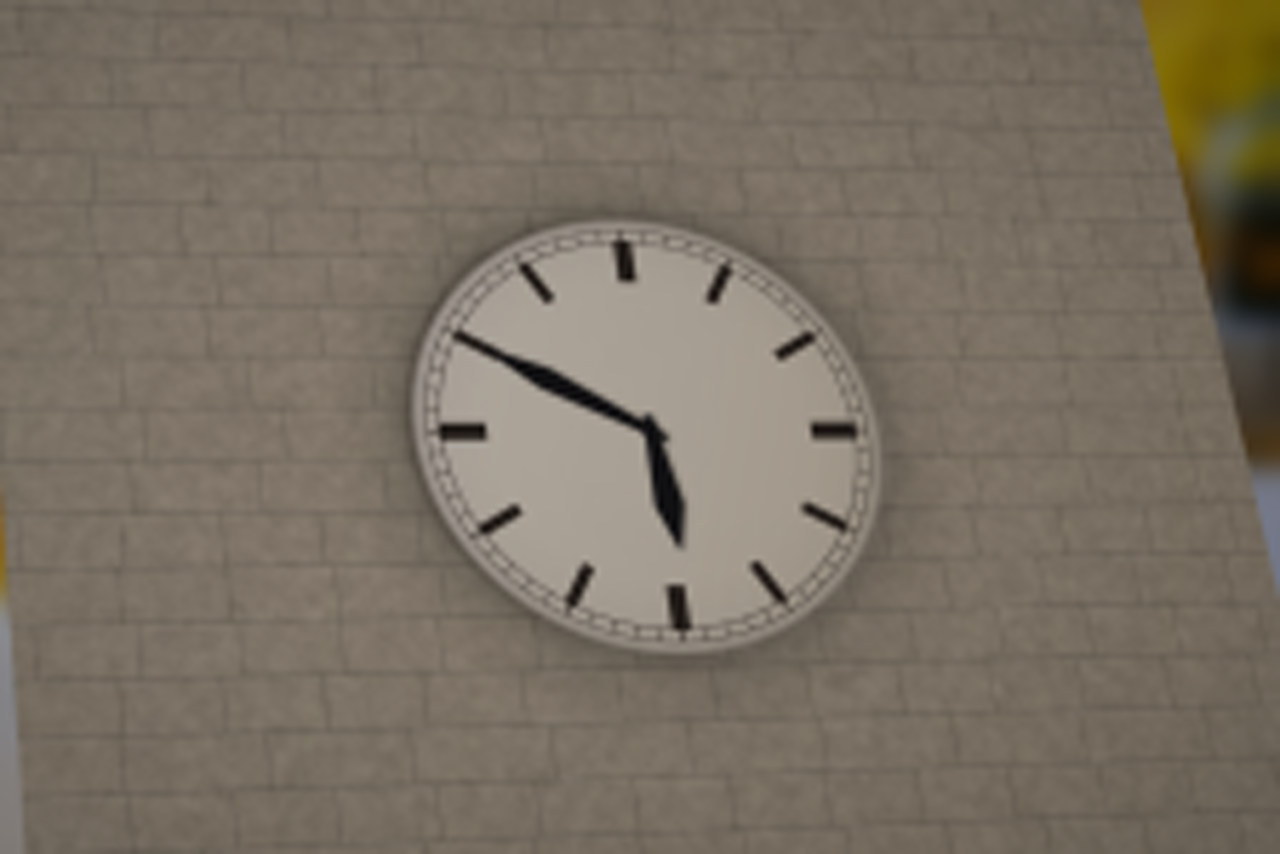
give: {"hour": 5, "minute": 50}
